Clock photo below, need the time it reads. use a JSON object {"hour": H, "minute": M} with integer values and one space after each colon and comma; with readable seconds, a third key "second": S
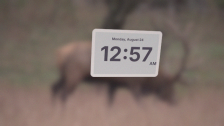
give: {"hour": 12, "minute": 57}
